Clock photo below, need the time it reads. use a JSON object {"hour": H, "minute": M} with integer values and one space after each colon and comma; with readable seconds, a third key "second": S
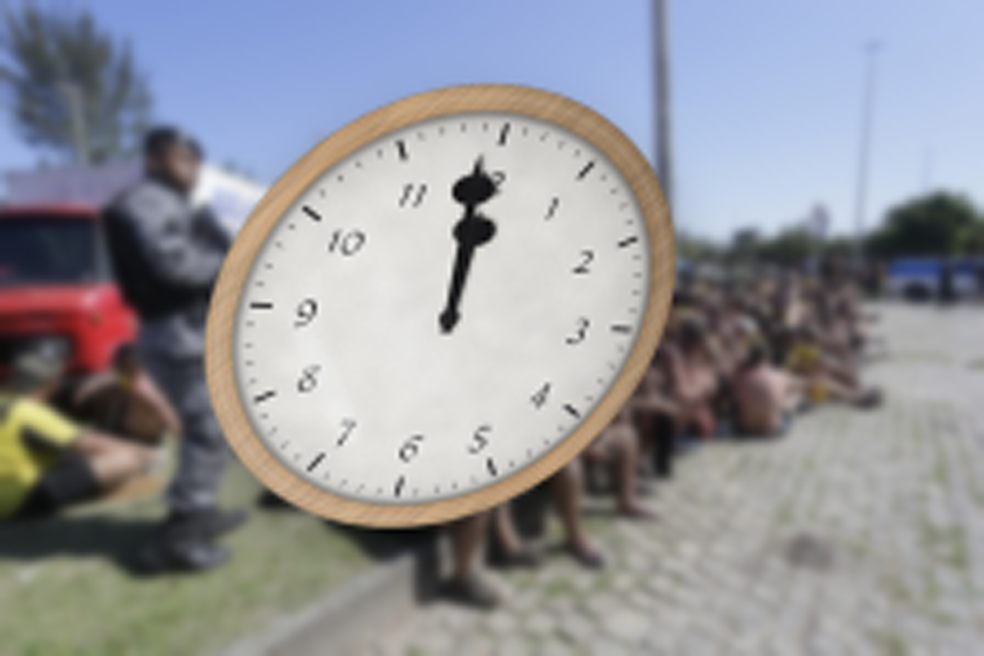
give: {"hour": 11, "minute": 59}
